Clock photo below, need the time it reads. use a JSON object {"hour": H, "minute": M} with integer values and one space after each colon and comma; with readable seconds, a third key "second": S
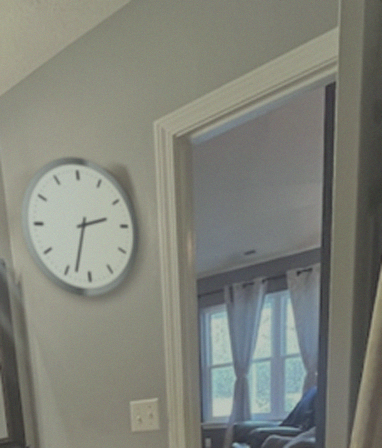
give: {"hour": 2, "minute": 33}
